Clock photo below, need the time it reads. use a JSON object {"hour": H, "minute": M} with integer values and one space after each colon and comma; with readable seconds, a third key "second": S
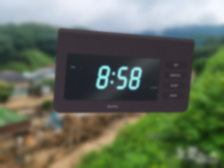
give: {"hour": 8, "minute": 58}
